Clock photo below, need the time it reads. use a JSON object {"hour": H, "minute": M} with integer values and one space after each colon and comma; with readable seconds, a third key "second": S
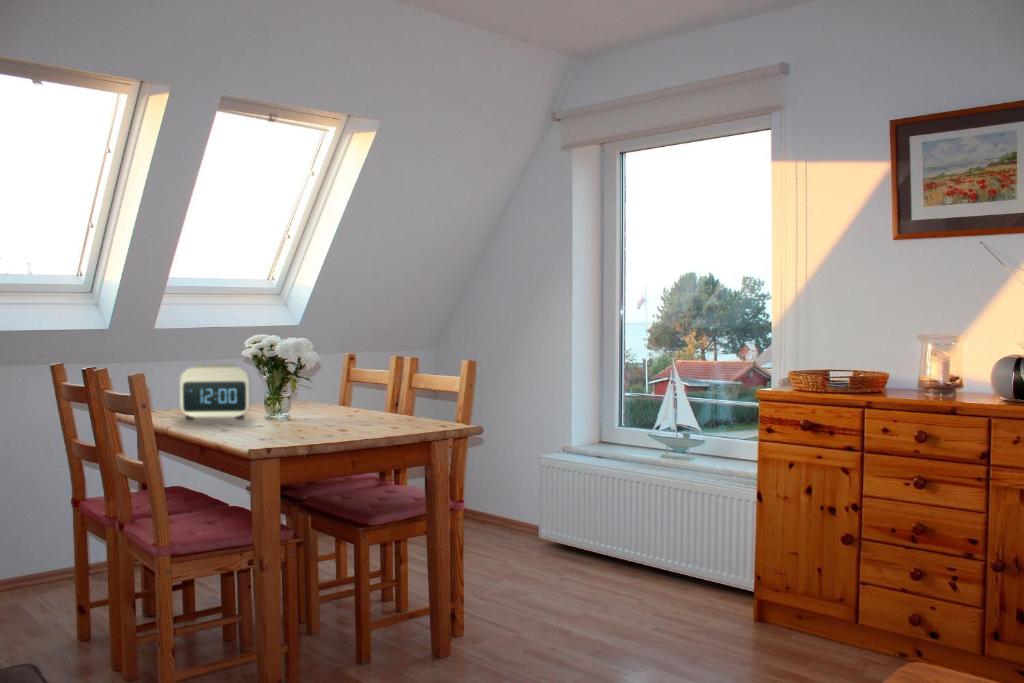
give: {"hour": 12, "minute": 0}
